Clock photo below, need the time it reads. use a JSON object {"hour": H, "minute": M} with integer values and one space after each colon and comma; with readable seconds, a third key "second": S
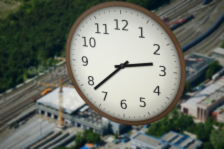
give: {"hour": 2, "minute": 38}
